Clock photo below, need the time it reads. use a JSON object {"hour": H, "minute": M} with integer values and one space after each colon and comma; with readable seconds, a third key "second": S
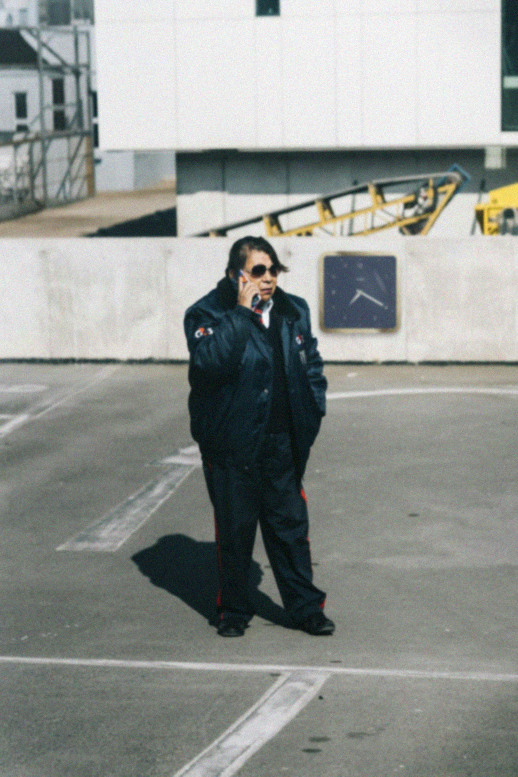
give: {"hour": 7, "minute": 20}
